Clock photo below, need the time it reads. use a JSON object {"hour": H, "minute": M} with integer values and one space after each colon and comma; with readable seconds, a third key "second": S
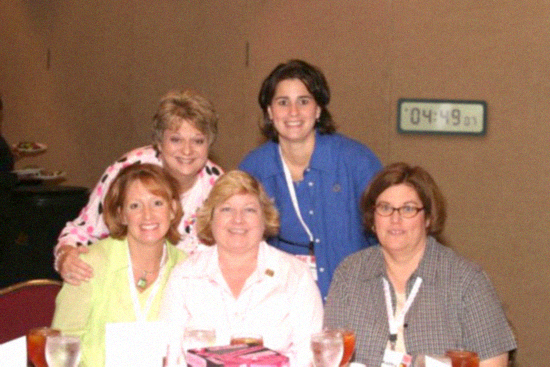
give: {"hour": 4, "minute": 49}
